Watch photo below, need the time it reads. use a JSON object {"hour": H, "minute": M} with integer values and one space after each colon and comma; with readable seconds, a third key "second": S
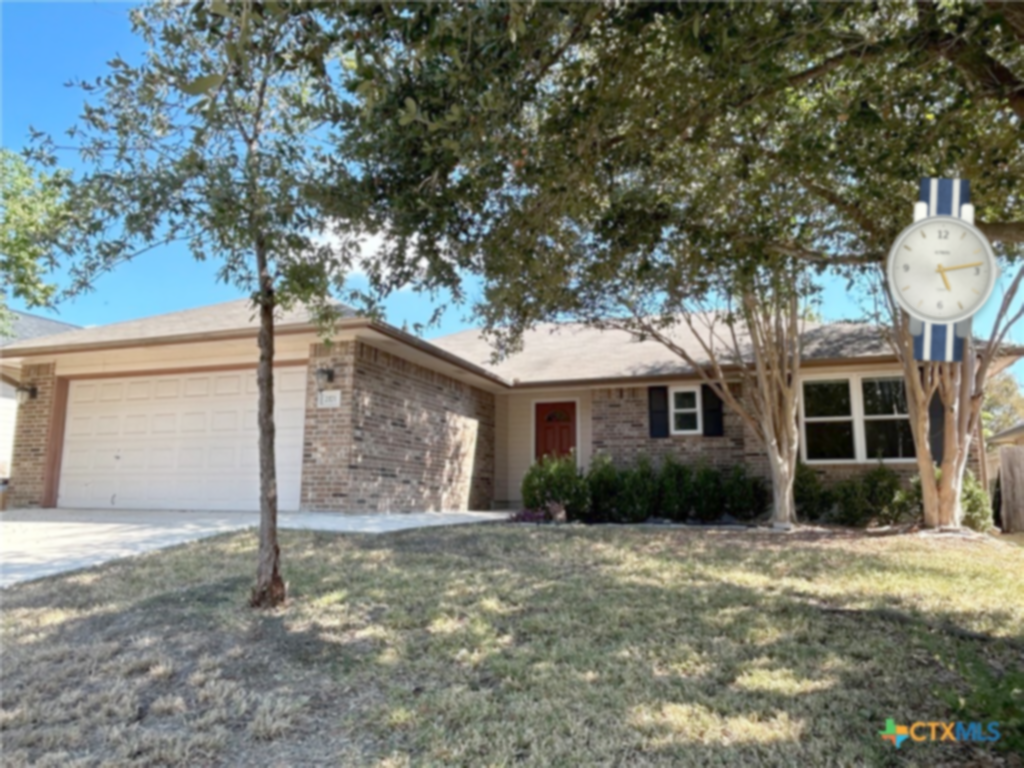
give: {"hour": 5, "minute": 13}
